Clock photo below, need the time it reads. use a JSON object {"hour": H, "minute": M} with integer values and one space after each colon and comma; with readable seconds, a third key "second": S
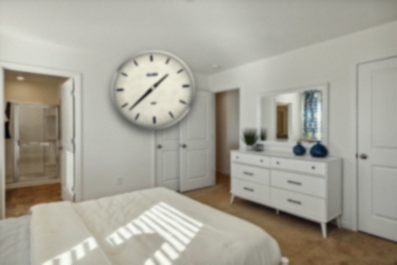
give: {"hour": 1, "minute": 38}
